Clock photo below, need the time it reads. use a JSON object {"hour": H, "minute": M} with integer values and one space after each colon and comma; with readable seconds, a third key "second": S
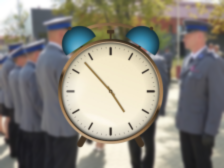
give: {"hour": 4, "minute": 53}
